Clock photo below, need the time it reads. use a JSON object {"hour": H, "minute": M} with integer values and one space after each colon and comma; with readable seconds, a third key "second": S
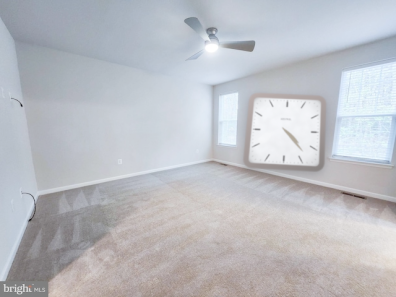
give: {"hour": 4, "minute": 23}
